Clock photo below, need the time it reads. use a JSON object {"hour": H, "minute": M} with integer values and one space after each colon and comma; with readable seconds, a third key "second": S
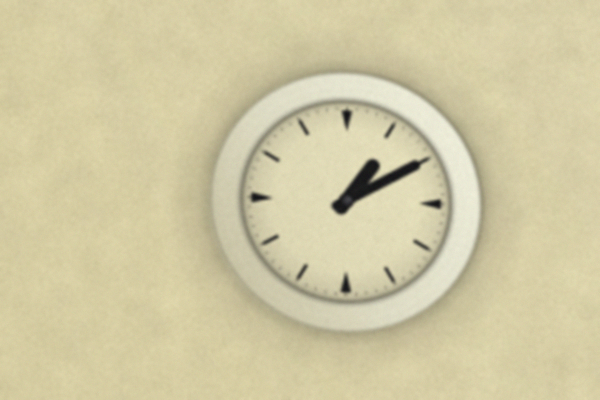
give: {"hour": 1, "minute": 10}
